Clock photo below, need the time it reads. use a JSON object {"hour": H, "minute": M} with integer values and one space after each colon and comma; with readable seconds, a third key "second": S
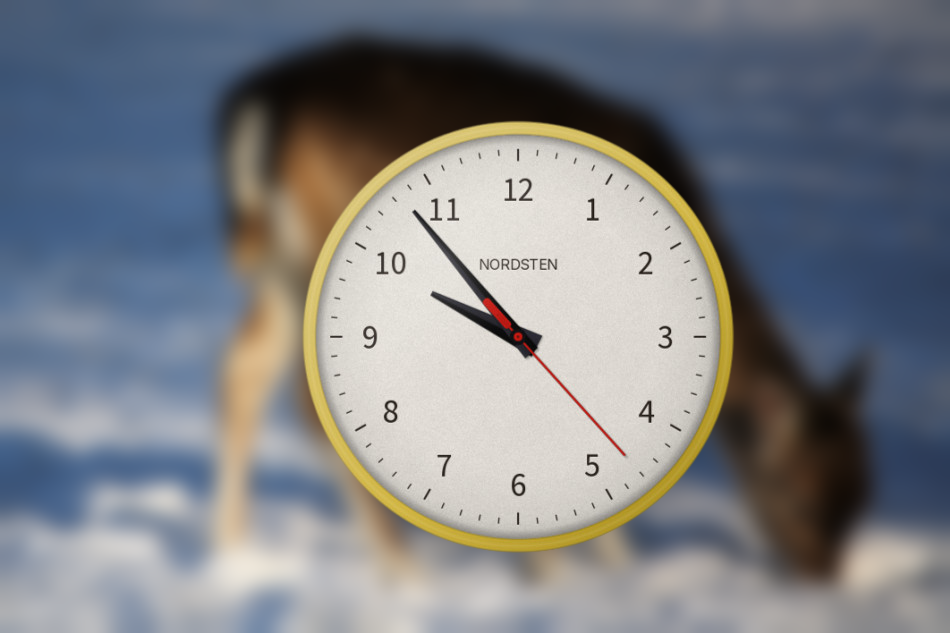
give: {"hour": 9, "minute": 53, "second": 23}
